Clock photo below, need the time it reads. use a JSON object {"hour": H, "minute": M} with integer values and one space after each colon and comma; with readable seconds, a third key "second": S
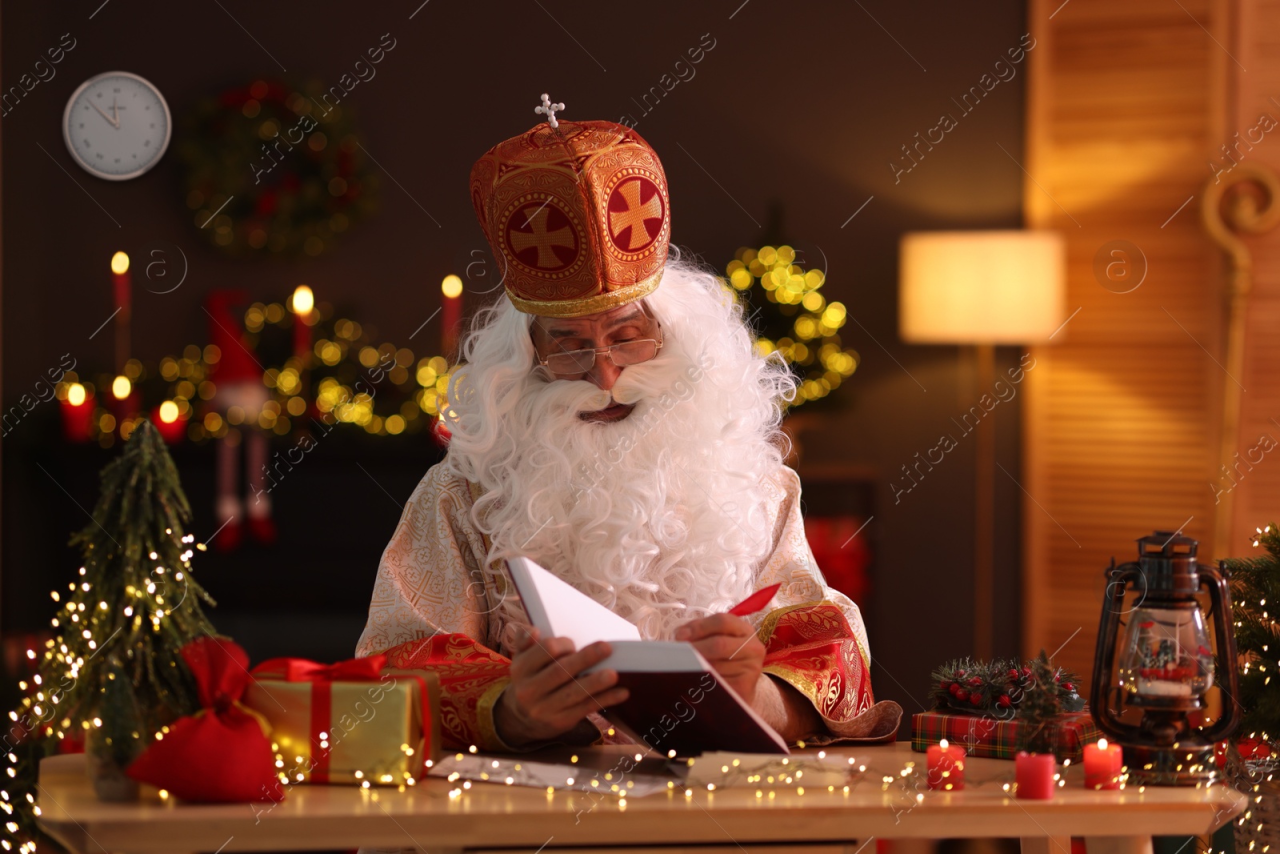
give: {"hour": 11, "minute": 52}
